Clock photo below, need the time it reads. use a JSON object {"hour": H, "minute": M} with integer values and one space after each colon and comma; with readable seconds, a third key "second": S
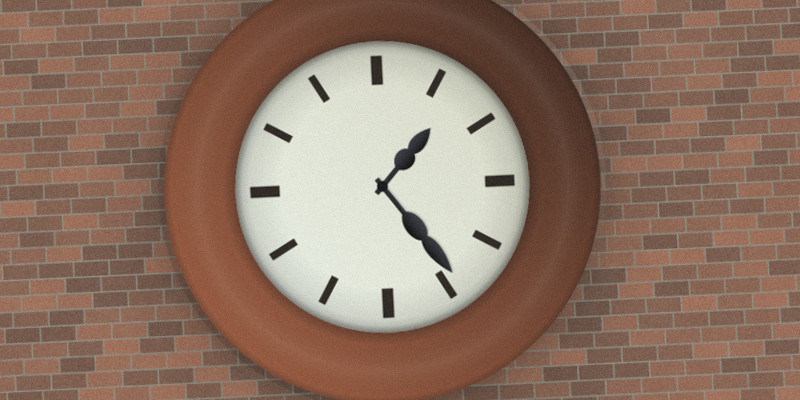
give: {"hour": 1, "minute": 24}
